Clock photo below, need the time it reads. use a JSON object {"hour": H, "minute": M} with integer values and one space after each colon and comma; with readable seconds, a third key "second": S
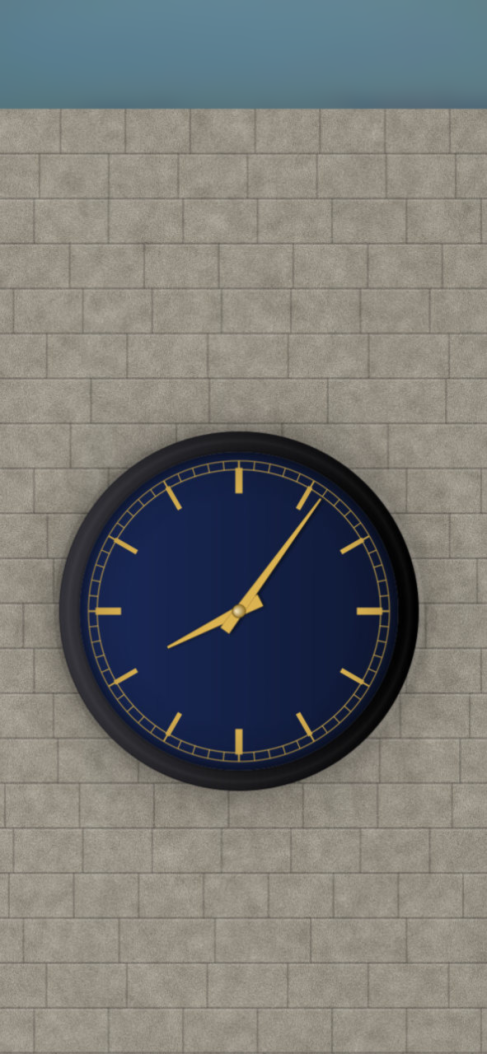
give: {"hour": 8, "minute": 6}
